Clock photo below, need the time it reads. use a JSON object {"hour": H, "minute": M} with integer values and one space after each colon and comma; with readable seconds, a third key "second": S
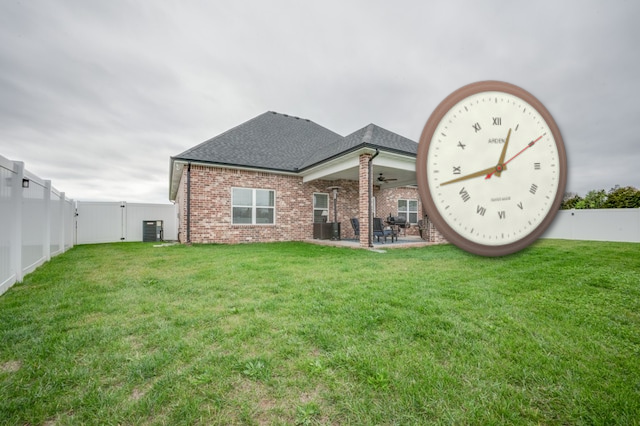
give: {"hour": 12, "minute": 43, "second": 10}
